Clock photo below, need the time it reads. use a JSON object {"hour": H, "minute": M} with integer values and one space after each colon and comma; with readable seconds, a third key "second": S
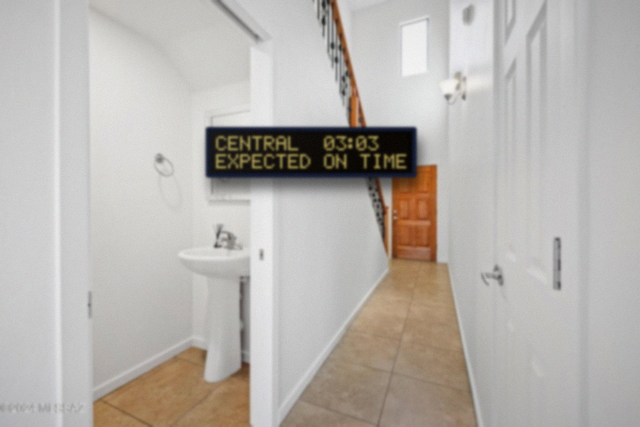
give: {"hour": 3, "minute": 3}
